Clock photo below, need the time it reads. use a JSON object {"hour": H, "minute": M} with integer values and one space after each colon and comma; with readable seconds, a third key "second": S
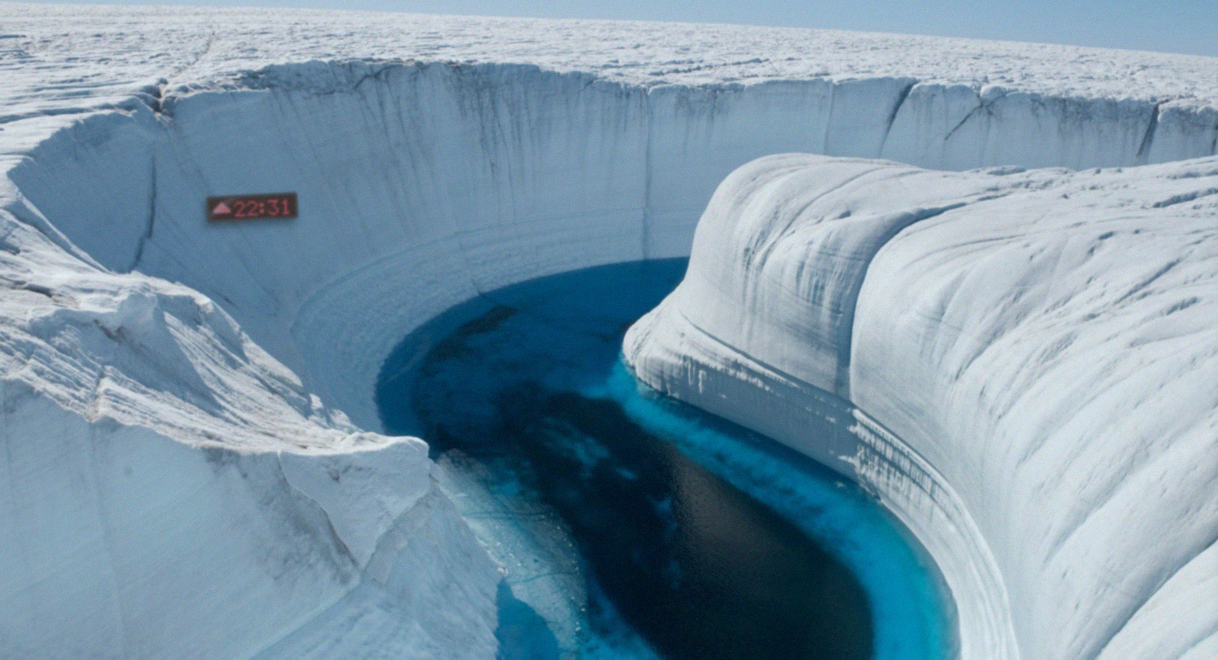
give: {"hour": 22, "minute": 31}
